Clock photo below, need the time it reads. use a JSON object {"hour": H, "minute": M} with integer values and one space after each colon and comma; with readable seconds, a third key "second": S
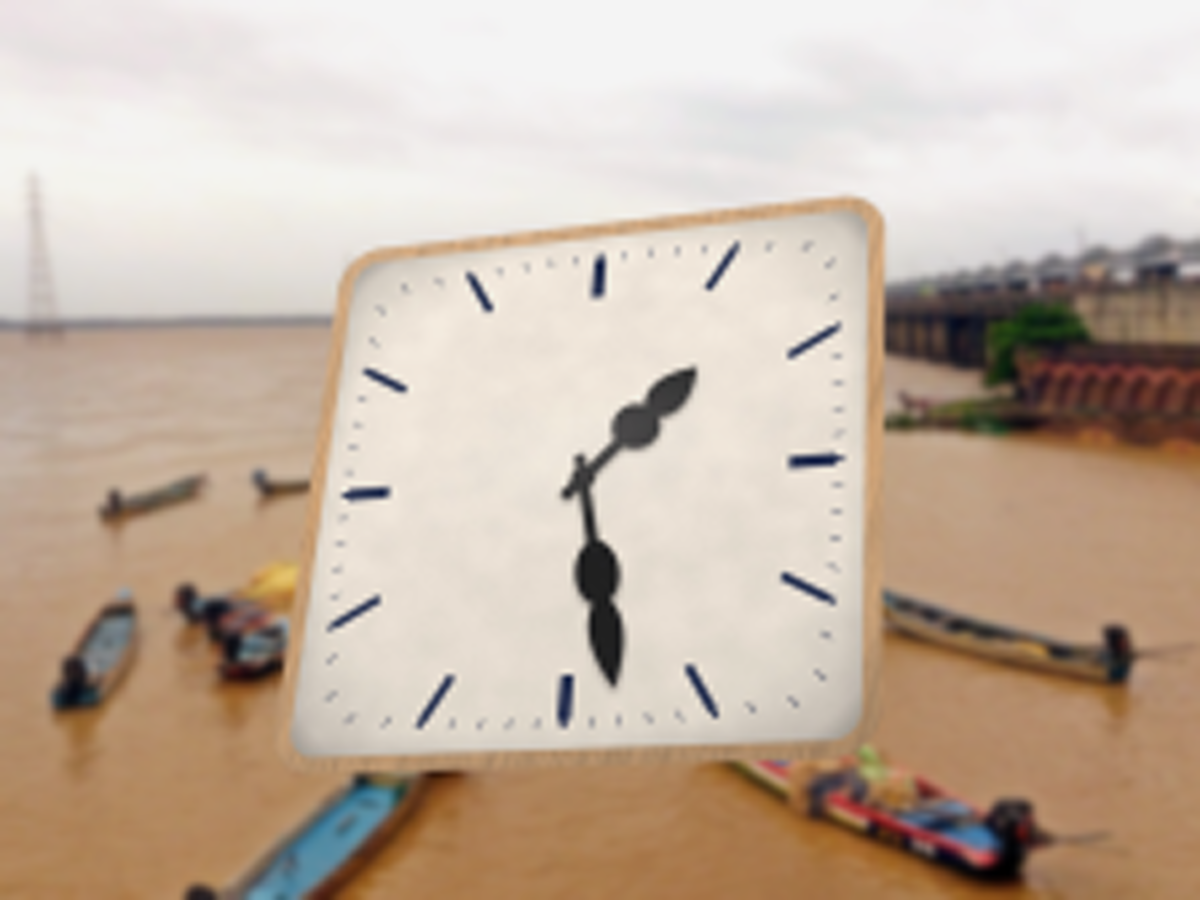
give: {"hour": 1, "minute": 28}
